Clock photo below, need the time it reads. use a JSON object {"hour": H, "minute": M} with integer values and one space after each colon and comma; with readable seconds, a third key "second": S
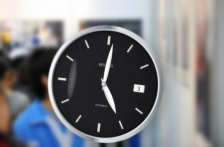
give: {"hour": 5, "minute": 1}
